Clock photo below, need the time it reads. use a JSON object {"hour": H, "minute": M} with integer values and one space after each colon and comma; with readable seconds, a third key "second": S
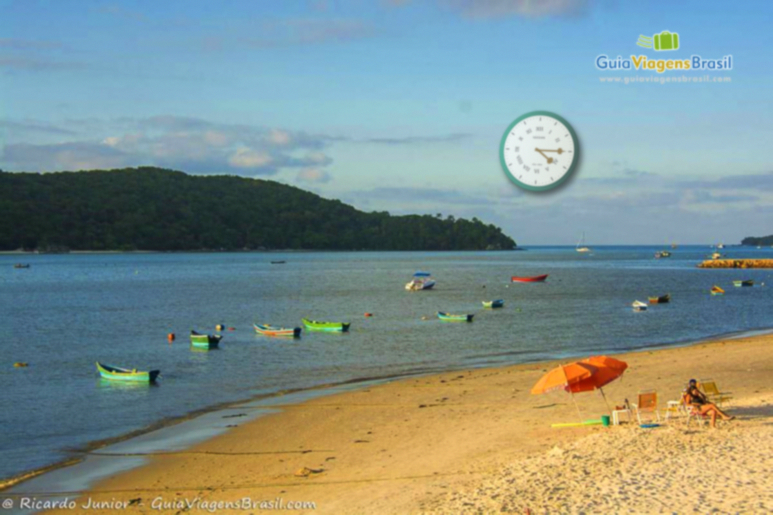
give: {"hour": 4, "minute": 15}
